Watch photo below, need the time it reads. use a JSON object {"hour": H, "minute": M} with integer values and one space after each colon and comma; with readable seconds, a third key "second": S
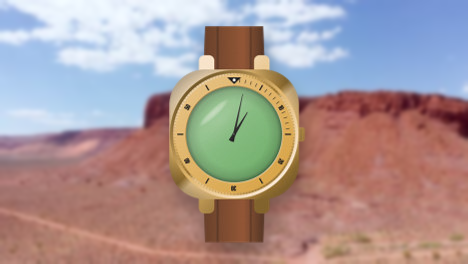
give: {"hour": 1, "minute": 2}
